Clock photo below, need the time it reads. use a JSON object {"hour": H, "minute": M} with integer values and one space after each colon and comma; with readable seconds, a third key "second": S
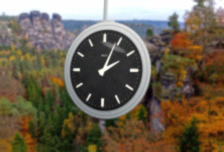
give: {"hour": 2, "minute": 4}
